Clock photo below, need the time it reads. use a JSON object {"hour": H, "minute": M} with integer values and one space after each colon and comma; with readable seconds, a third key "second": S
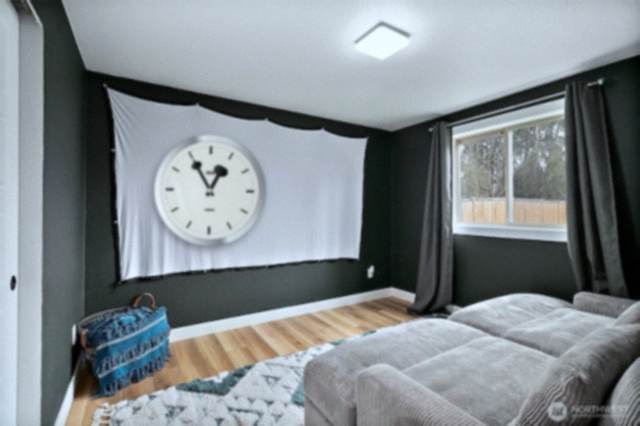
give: {"hour": 12, "minute": 55}
